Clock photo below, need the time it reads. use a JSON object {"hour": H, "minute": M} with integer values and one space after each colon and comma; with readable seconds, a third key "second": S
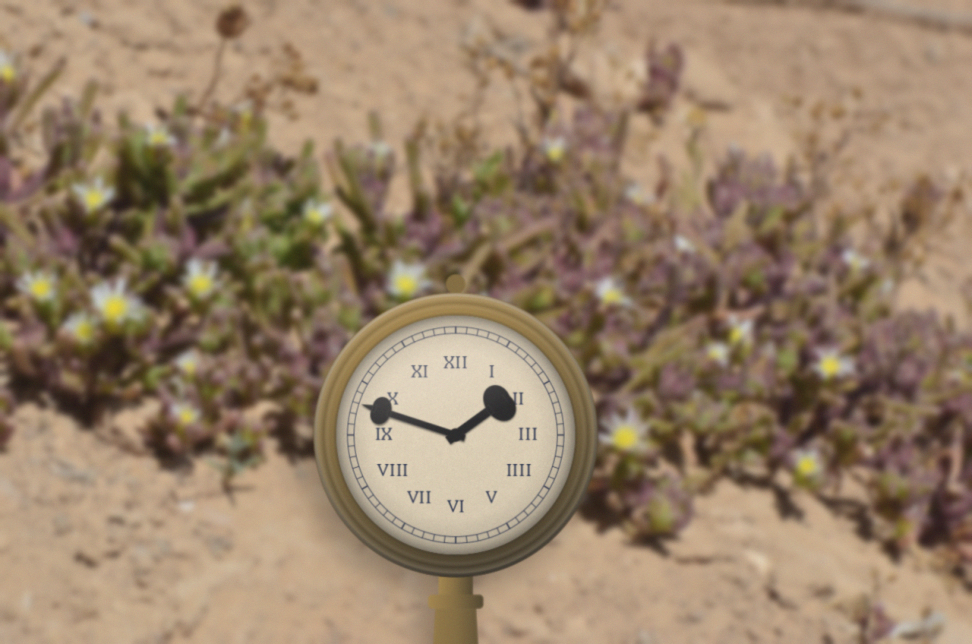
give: {"hour": 1, "minute": 48}
